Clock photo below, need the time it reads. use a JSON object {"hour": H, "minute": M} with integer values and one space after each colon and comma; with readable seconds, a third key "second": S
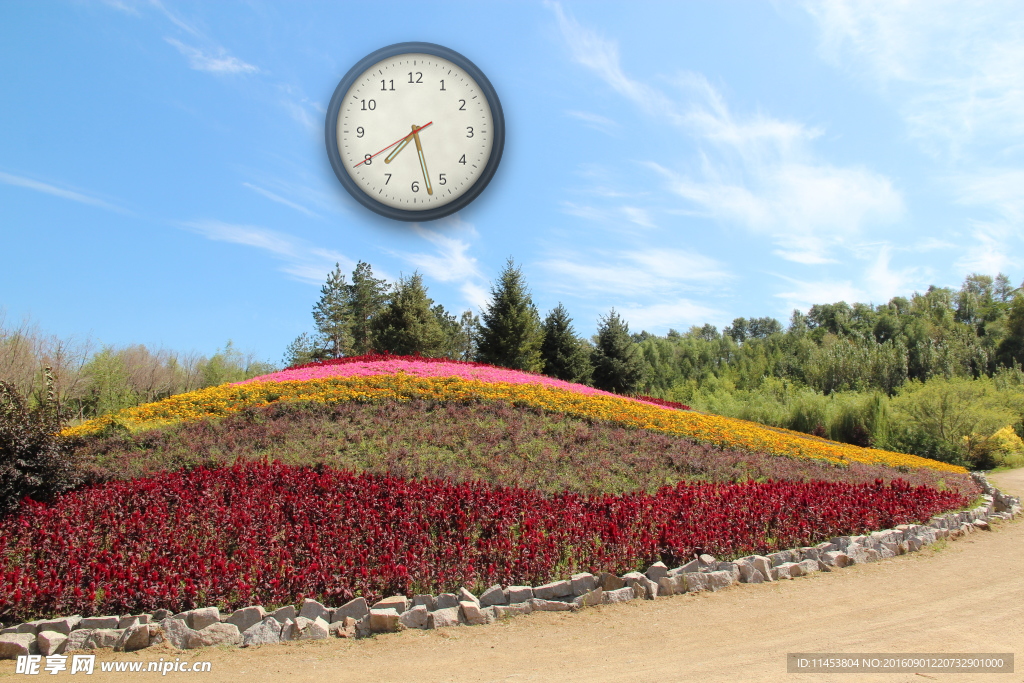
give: {"hour": 7, "minute": 27, "second": 40}
